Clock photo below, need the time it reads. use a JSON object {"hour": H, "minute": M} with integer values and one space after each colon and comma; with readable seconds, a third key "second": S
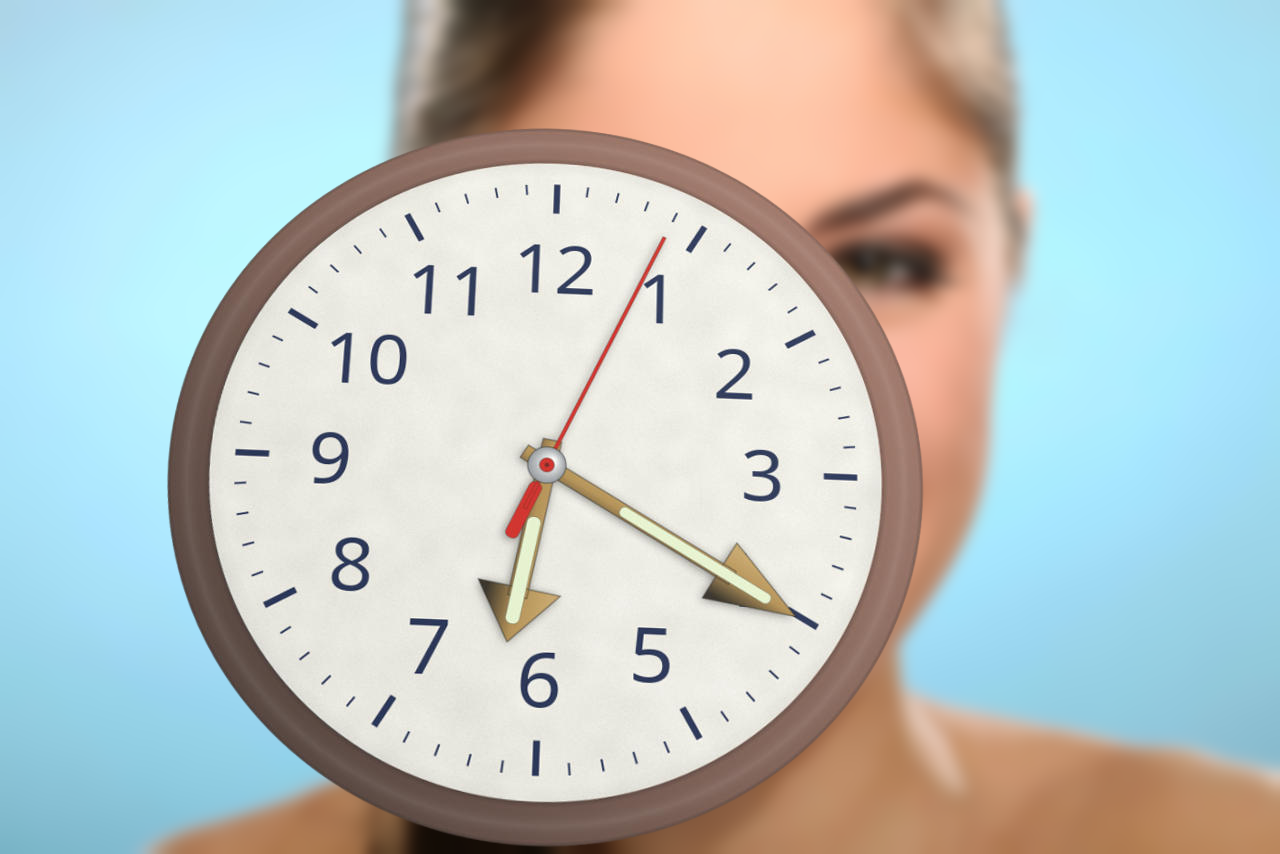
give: {"hour": 6, "minute": 20, "second": 4}
